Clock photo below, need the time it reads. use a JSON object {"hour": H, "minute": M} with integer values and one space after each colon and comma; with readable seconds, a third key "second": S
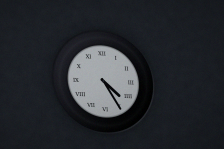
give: {"hour": 4, "minute": 25}
